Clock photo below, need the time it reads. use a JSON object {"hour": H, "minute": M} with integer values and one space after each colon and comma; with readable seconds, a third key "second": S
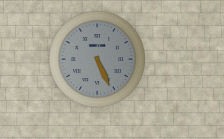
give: {"hour": 5, "minute": 26}
